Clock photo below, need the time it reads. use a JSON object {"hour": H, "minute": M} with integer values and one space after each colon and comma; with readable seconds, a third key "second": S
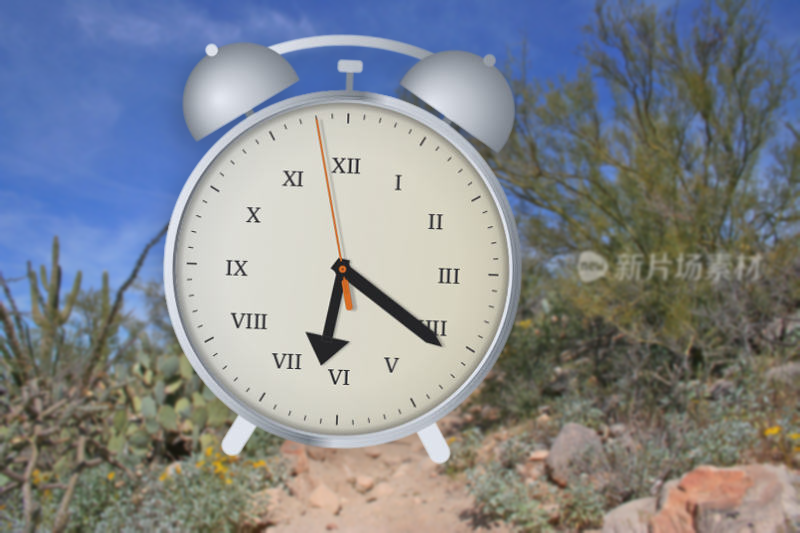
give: {"hour": 6, "minute": 20, "second": 58}
